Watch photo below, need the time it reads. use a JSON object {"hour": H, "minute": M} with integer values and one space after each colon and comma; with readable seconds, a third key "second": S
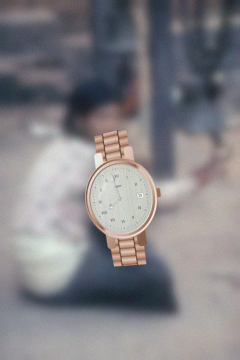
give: {"hour": 7, "minute": 58}
